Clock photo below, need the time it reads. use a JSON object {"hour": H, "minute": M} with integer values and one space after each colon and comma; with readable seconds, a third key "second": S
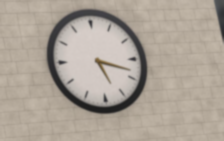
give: {"hour": 5, "minute": 18}
